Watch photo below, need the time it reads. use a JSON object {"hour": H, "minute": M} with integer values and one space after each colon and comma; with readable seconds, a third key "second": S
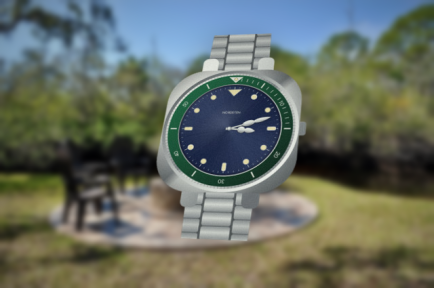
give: {"hour": 3, "minute": 12}
